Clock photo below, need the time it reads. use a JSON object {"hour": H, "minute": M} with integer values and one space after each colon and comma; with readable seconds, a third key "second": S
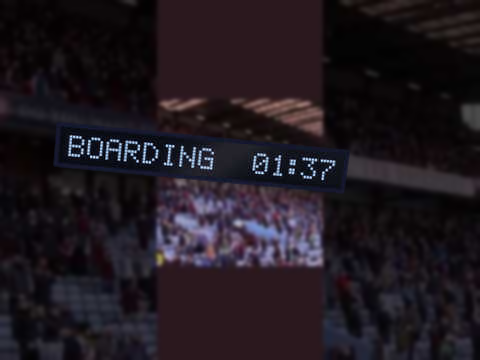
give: {"hour": 1, "minute": 37}
